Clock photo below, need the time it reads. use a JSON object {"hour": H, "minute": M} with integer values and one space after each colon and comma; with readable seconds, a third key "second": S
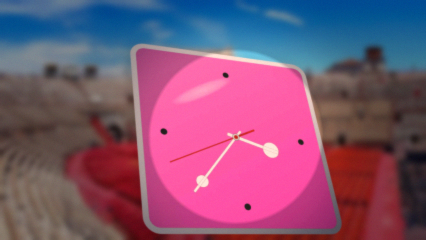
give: {"hour": 3, "minute": 36, "second": 41}
